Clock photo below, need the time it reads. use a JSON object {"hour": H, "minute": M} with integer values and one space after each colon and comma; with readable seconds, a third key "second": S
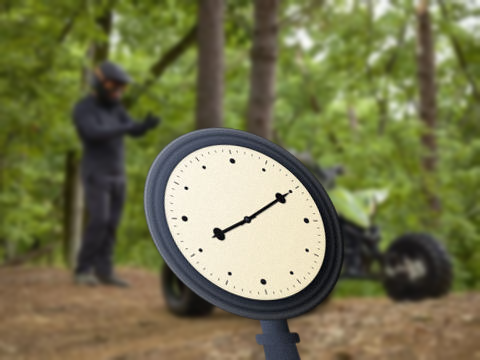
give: {"hour": 8, "minute": 10}
